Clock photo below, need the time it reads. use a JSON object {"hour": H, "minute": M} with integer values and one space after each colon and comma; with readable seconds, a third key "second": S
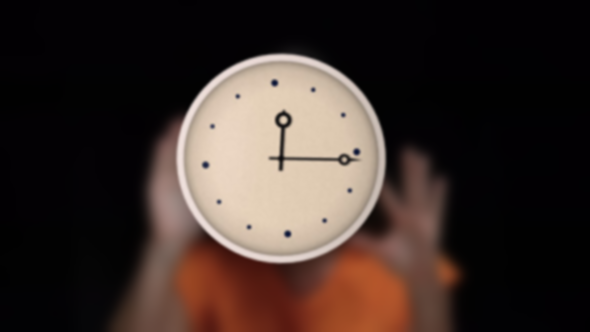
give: {"hour": 12, "minute": 16}
